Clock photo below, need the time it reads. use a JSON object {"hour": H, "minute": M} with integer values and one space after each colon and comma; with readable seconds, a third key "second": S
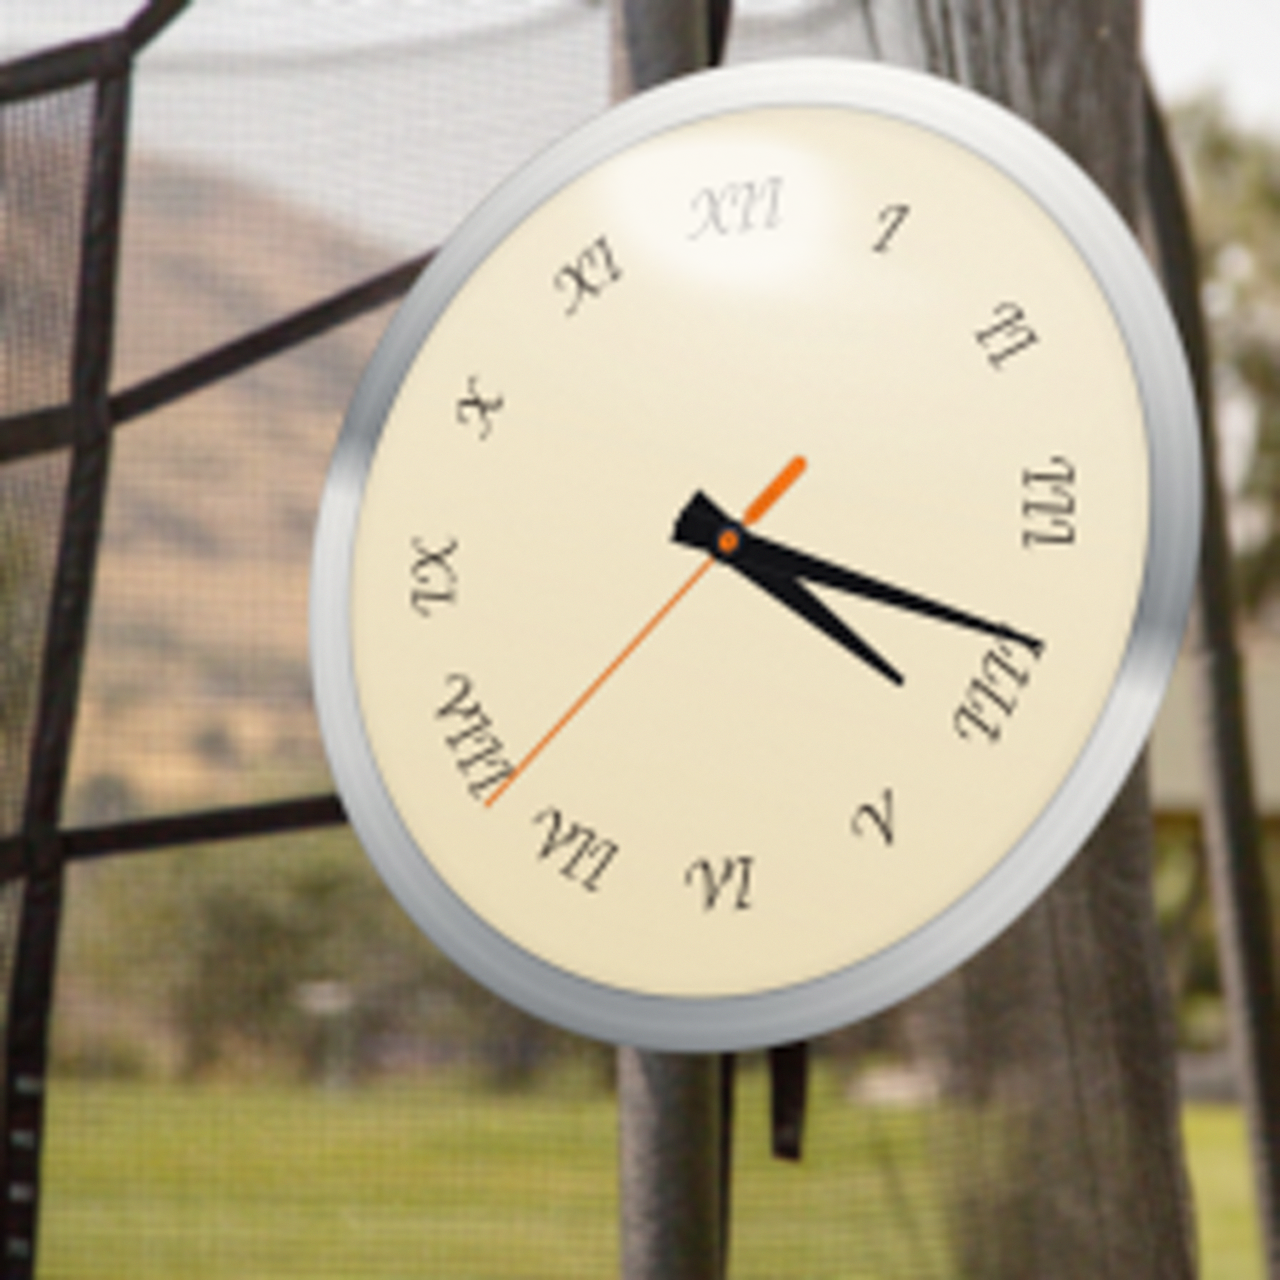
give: {"hour": 4, "minute": 18, "second": 38}
